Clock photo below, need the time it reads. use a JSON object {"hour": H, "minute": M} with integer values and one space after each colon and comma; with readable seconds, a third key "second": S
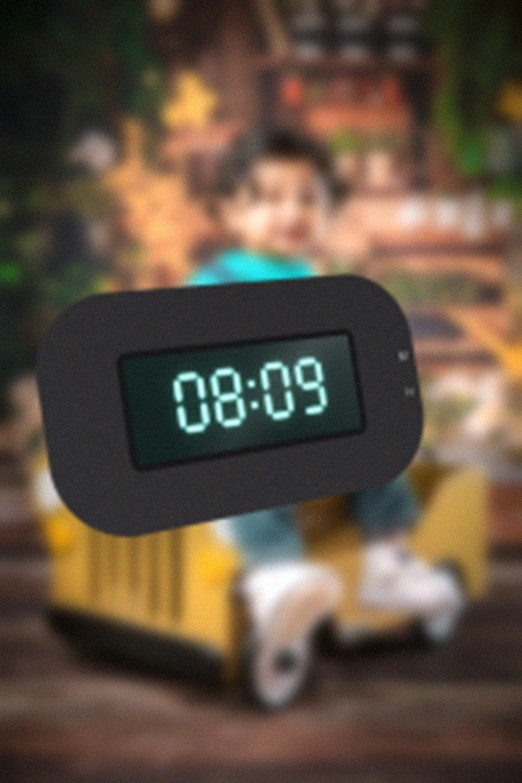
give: {"hour": 8, "minute": 9}
